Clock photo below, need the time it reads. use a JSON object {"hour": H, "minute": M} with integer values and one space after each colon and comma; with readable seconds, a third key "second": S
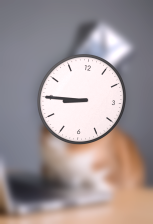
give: {"hour": 8, "minute": 45}
